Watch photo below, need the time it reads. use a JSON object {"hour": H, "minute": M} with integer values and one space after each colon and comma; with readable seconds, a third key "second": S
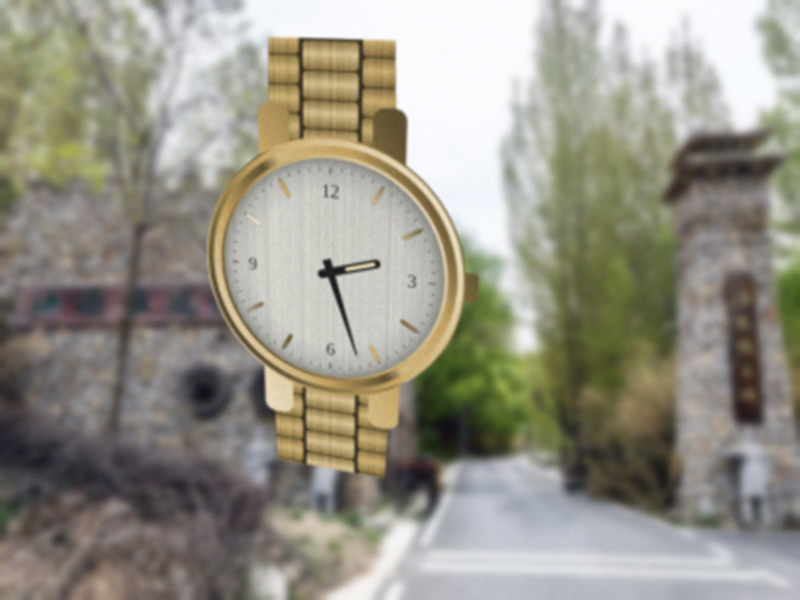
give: {"hour": 2, "minute": 27}
